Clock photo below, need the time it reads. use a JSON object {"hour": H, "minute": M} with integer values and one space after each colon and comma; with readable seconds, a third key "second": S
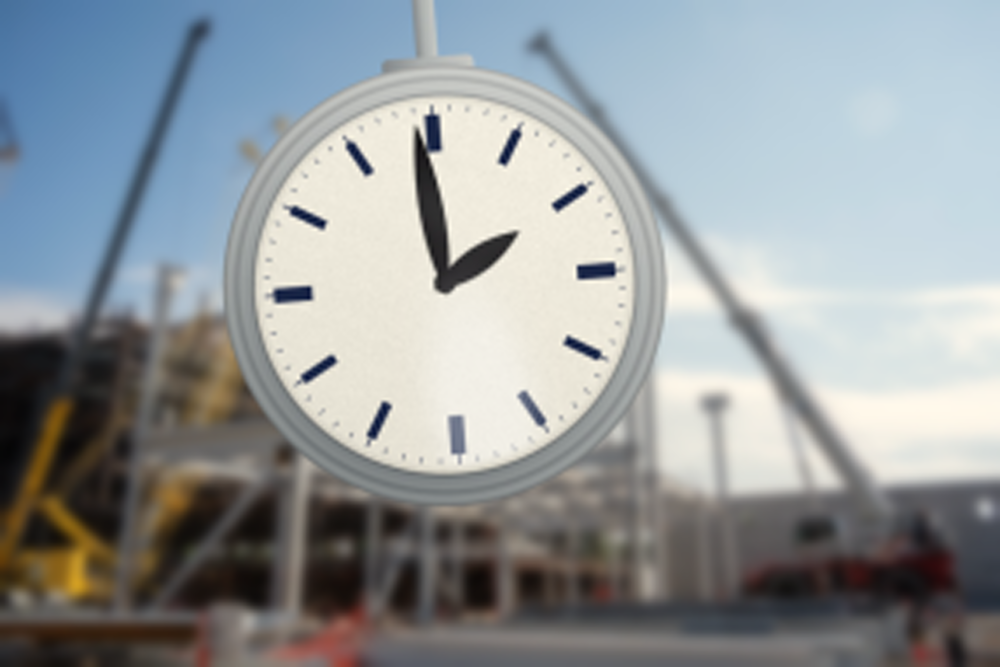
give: {"hour": 1, "minute": 59}
